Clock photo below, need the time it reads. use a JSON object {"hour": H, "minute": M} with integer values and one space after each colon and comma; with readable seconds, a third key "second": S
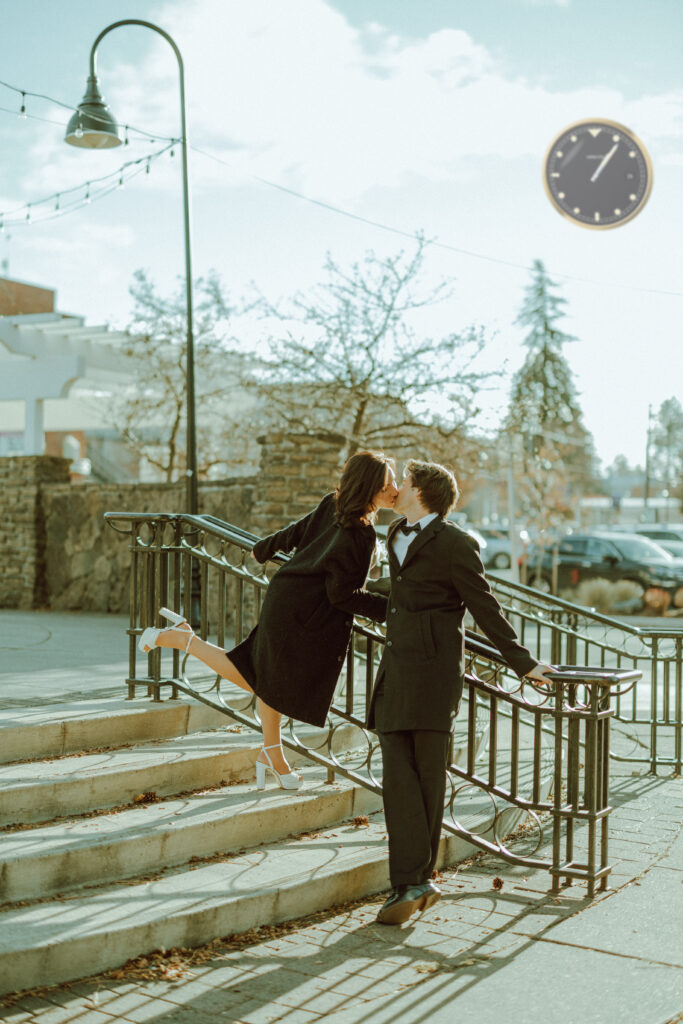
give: {"hour": 1, "minute": 6}
